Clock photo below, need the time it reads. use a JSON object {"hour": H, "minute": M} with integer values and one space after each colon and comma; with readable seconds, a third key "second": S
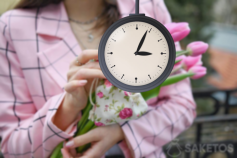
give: {"hour": 3, "minute": 4}
